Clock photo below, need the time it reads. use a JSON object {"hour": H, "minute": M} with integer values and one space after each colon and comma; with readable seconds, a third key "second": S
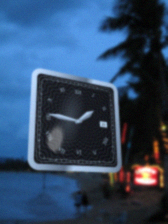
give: {"hour": 1, "minute": 46}
